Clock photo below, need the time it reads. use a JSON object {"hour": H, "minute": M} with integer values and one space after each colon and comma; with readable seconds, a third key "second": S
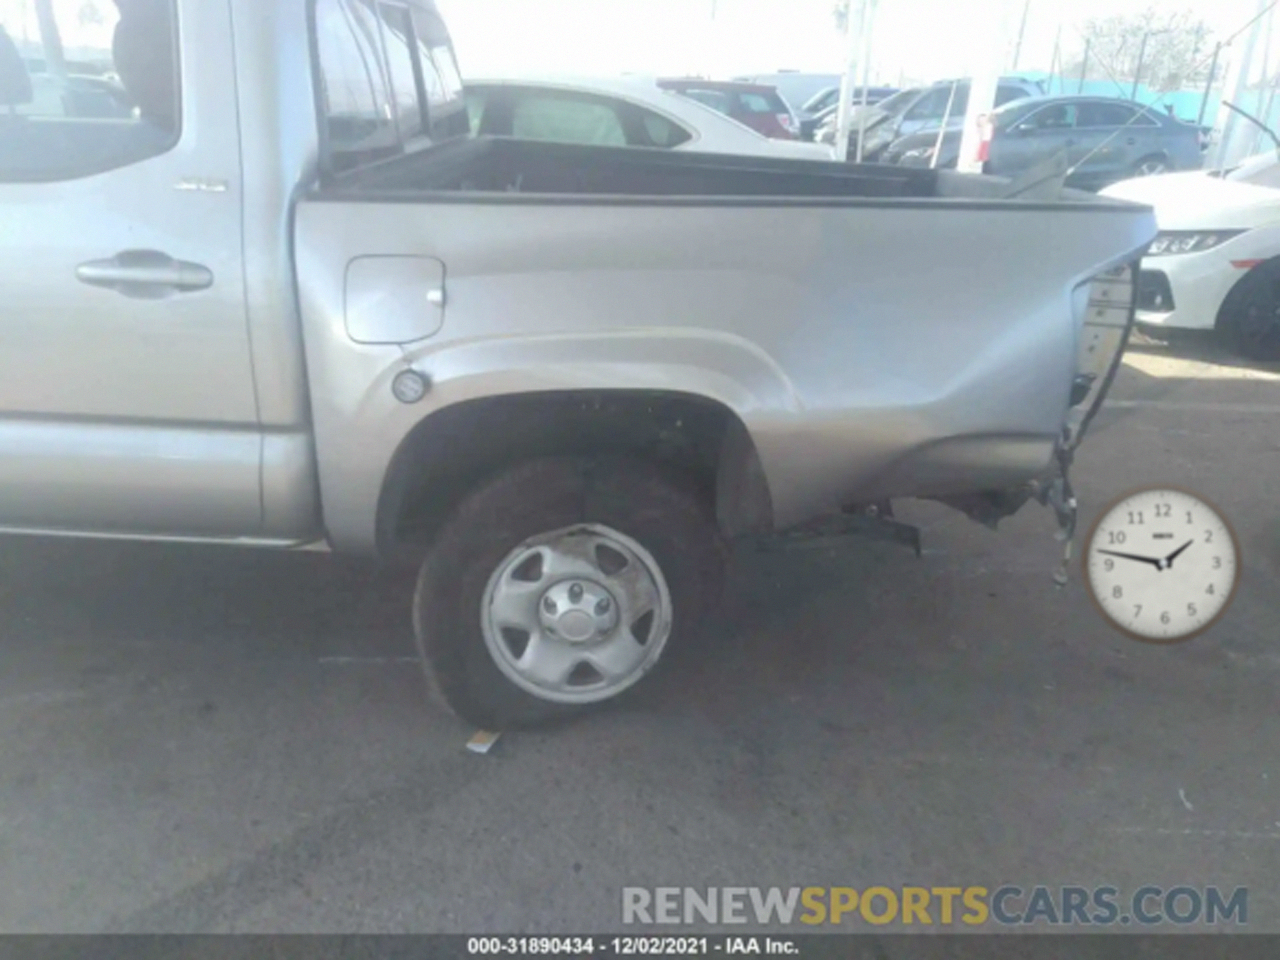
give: {"hour": 1, "minute": 47}
